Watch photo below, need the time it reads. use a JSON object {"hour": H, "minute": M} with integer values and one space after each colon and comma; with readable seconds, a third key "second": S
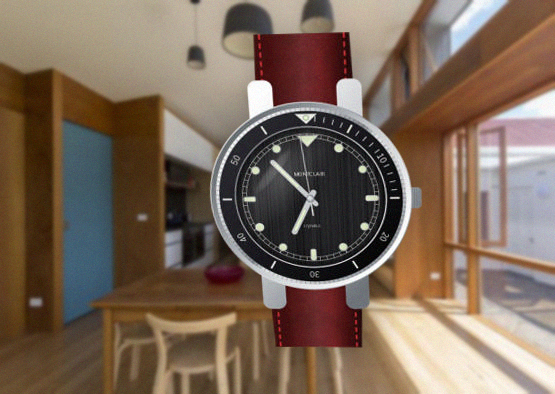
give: {"hour": 6, "minute": 52, "second": 59}
